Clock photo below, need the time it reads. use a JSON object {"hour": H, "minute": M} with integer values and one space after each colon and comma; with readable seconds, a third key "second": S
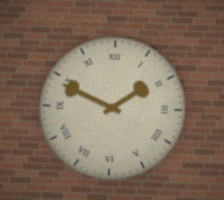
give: {"hour": 1, "minute": 49}
